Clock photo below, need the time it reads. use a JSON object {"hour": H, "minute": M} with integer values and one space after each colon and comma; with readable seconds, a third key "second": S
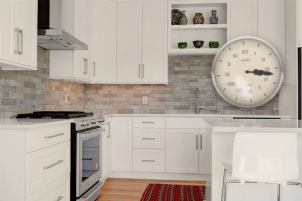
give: {"hour": 3, "minute": 17}
